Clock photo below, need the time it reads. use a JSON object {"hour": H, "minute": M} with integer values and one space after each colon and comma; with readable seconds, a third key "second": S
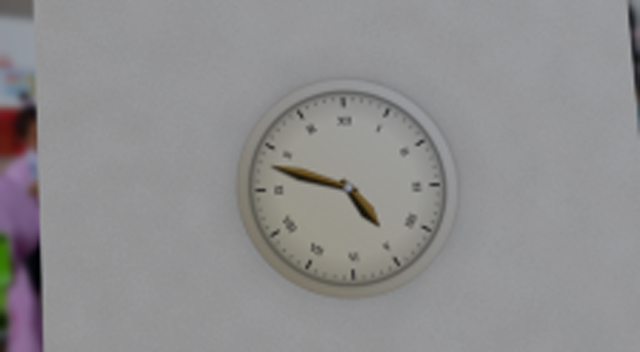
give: {"hour": 4, "minute": 48}
